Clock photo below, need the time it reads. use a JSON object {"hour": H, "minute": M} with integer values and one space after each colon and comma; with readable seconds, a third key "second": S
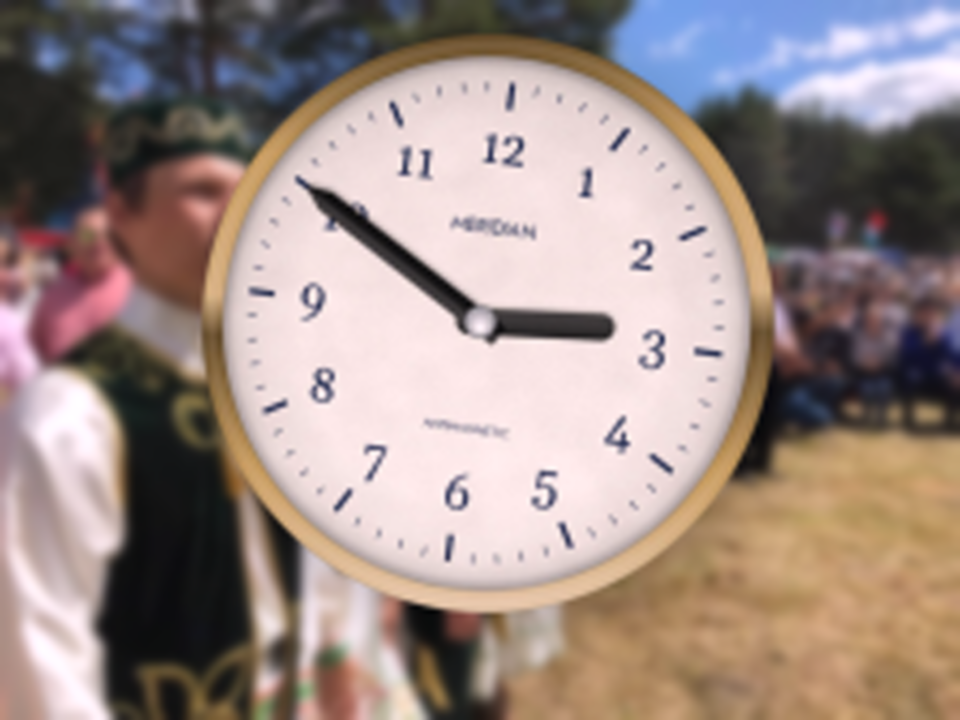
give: {"hour": 2, "minute": 50}
